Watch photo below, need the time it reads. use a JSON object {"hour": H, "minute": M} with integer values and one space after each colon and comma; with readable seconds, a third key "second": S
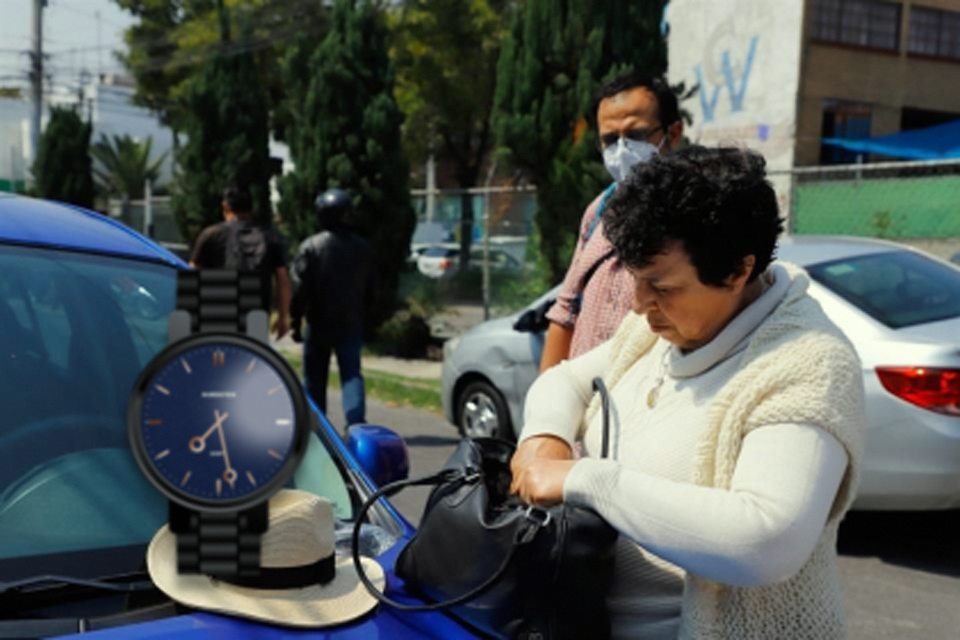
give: {"hour": 7, "minute": 28}
